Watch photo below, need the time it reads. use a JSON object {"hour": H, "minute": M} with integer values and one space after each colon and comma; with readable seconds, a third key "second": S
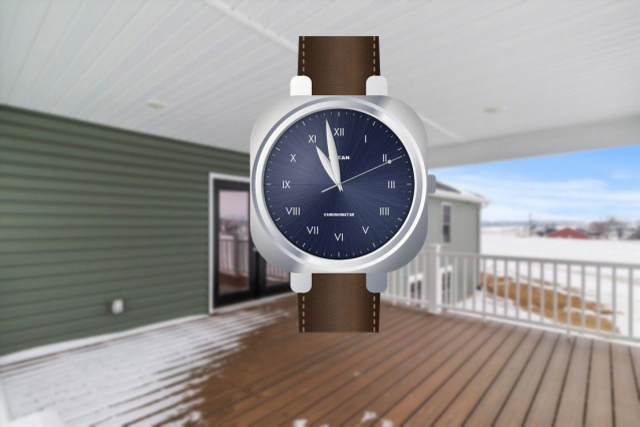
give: {"hour": 10, "minute": 58, "second": 11}
